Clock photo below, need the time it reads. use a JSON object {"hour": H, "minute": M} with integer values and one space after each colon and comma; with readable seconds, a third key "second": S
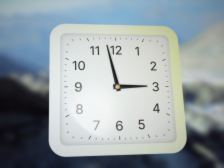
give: {"hour": 2, "minute": 58}
